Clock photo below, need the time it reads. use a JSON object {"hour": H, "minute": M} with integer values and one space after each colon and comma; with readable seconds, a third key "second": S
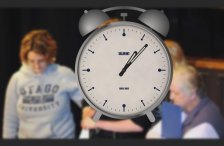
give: {"hour": 1, "minute": 7}
